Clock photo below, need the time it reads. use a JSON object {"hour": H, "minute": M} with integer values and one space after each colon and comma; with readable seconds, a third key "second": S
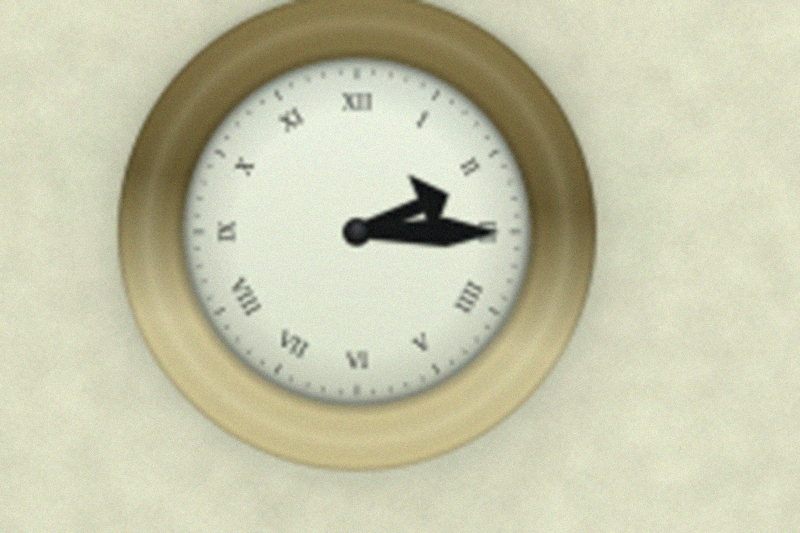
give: {"hour": 2, "minute": 15}
